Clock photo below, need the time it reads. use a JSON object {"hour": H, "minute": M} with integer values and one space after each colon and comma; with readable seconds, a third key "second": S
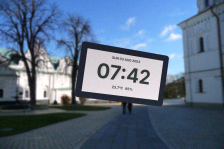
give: {"hour": 7, "minute": 42}
